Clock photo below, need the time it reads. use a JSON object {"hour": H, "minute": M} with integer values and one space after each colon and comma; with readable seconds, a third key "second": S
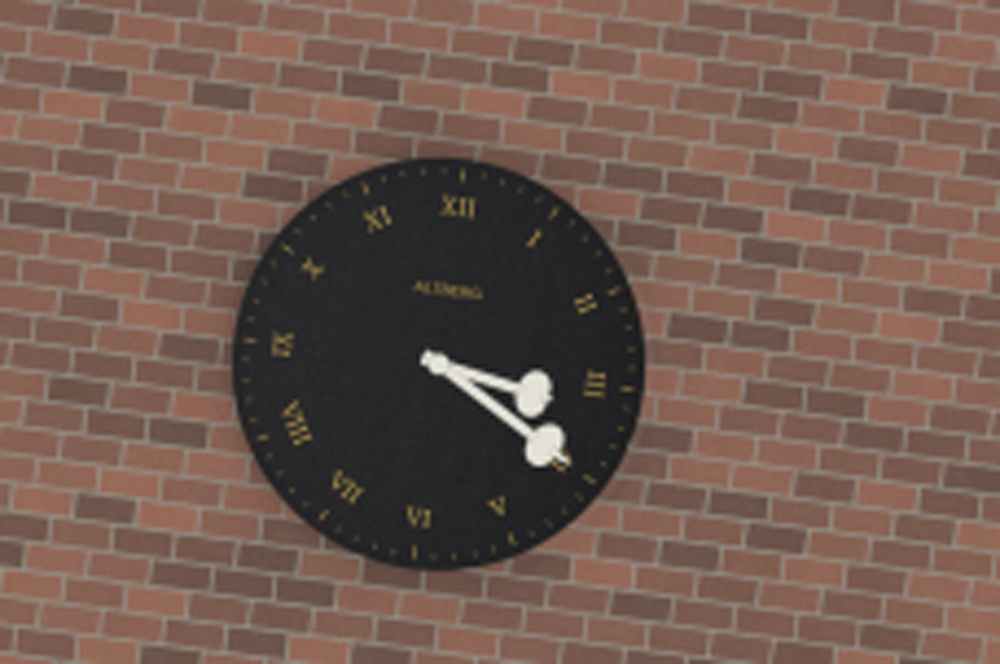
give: {"hour": 3, "minute": 20}
